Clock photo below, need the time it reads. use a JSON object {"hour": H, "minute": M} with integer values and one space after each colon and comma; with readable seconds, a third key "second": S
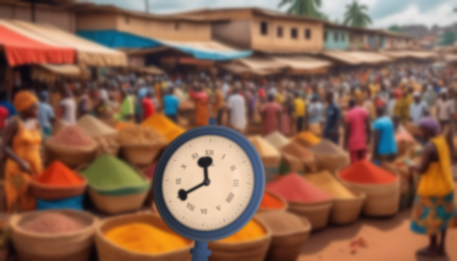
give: {"hour": 11, "minute": 40}
